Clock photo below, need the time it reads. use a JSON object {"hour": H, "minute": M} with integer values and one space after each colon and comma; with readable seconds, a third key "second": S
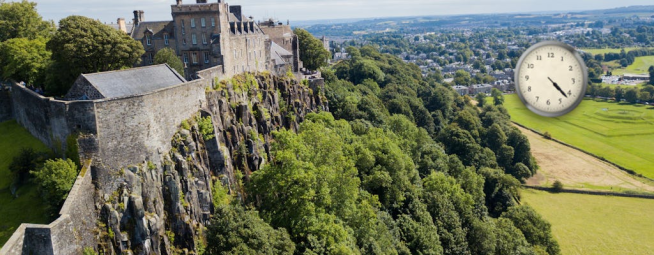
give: {"hour": 4, "minute": 22}
